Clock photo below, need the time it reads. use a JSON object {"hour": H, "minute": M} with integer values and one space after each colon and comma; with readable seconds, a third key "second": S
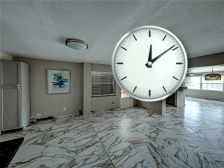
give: {"hour": 12, "minute": 9}
